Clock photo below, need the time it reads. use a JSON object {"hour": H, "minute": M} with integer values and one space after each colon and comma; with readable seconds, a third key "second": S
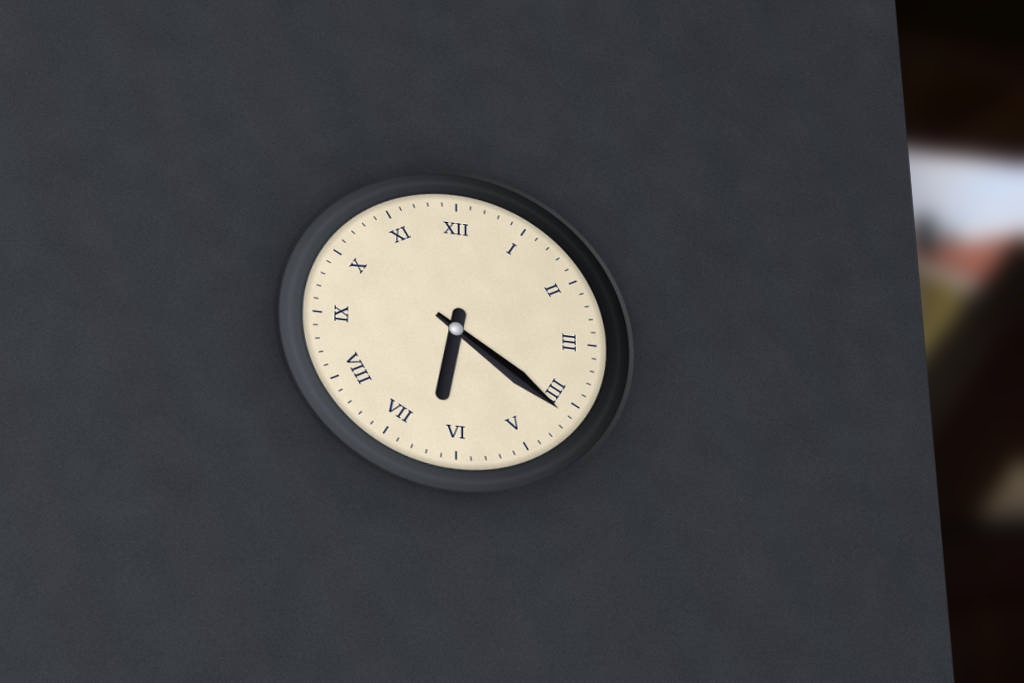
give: {"hour": 6, "minute": 21}
